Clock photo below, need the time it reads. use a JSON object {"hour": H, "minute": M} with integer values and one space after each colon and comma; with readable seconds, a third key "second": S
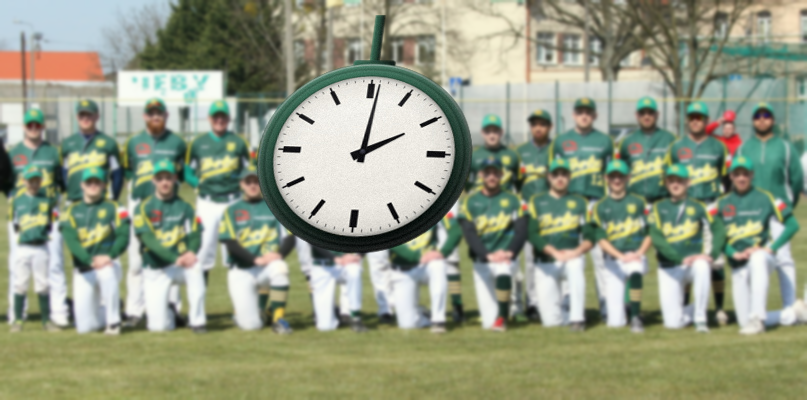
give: {"hour": 2, "minute": 1}
